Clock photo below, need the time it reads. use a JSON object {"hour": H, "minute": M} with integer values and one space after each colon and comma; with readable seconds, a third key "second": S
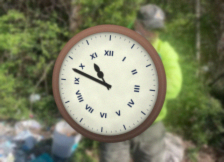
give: {"hour": 10, "minute": 48}
